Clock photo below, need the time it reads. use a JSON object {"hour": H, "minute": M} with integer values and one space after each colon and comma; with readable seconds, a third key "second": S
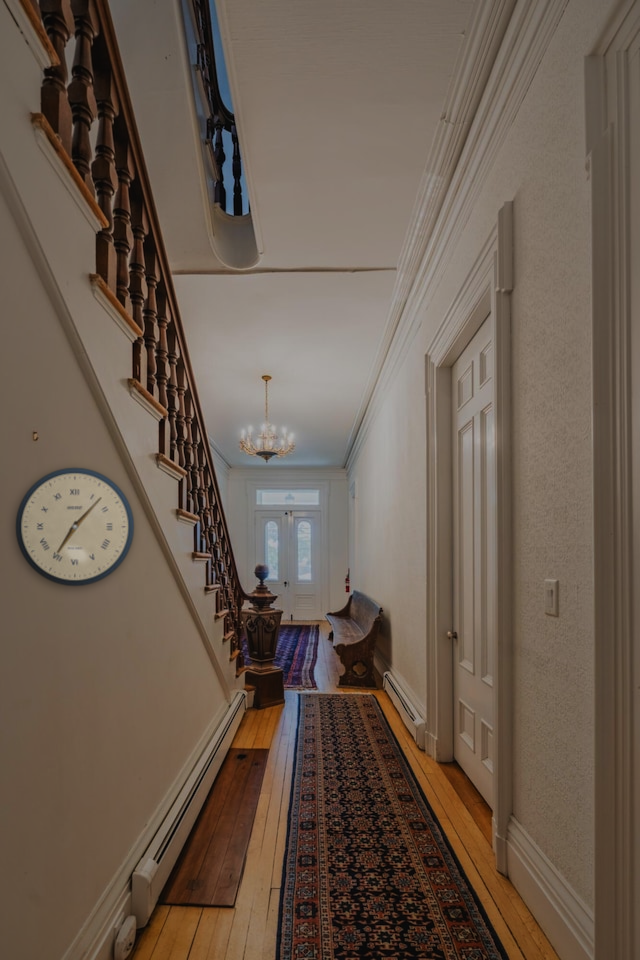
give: {"hour": 7, "minute": 7}
